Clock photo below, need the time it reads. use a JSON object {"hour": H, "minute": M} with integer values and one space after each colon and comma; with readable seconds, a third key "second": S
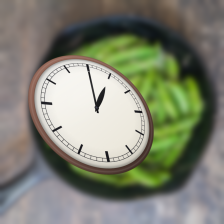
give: {"hour": 1, "minute": 0}
